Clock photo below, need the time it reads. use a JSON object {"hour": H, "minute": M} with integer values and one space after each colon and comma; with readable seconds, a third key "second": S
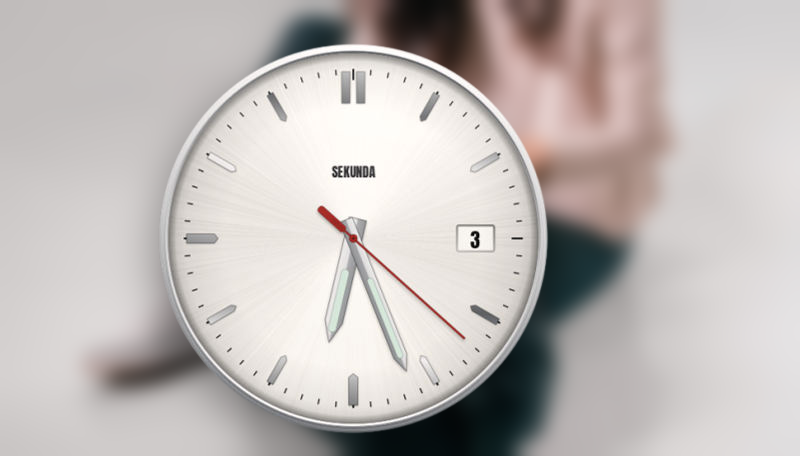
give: {"hour": 6, "minute": 26, "second": 22}
